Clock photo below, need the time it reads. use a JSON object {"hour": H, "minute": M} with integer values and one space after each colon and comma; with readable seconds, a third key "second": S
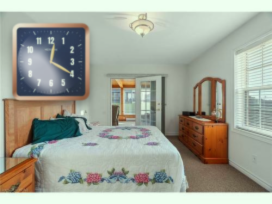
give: {"hour": 12, "minute": 20}
